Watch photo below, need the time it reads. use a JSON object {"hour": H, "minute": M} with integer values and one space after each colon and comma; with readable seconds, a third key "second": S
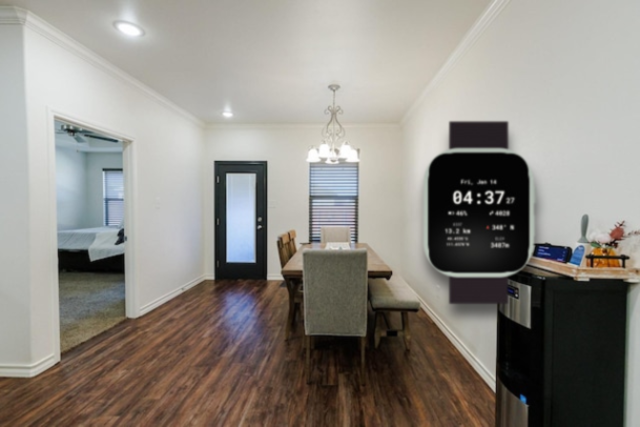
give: {"hour": 4, "minute": 37}
